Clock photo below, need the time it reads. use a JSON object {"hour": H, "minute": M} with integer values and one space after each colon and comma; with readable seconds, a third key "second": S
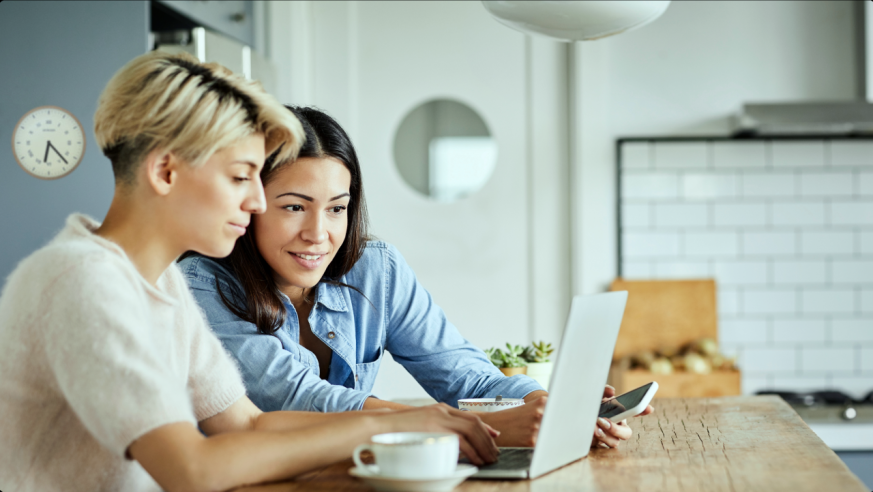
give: {"hour": 6, "minute": 23}
